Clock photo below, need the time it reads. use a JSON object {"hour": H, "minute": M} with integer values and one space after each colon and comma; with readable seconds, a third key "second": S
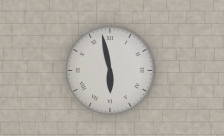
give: {"hour": 5, "minute": 58}
